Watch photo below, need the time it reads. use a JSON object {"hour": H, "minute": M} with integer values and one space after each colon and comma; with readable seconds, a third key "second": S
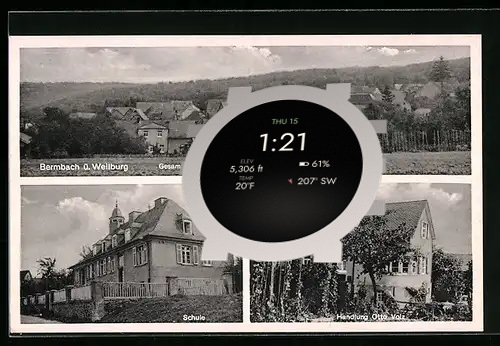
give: {"hour": 1, "minute": 21}
